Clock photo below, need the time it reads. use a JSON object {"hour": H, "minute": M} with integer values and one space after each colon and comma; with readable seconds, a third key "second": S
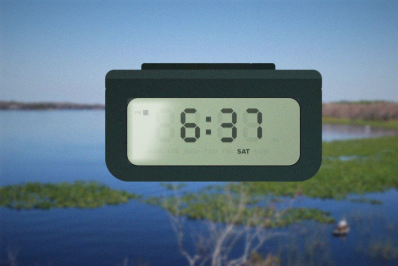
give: {"hour": 6, "minute": 37}
